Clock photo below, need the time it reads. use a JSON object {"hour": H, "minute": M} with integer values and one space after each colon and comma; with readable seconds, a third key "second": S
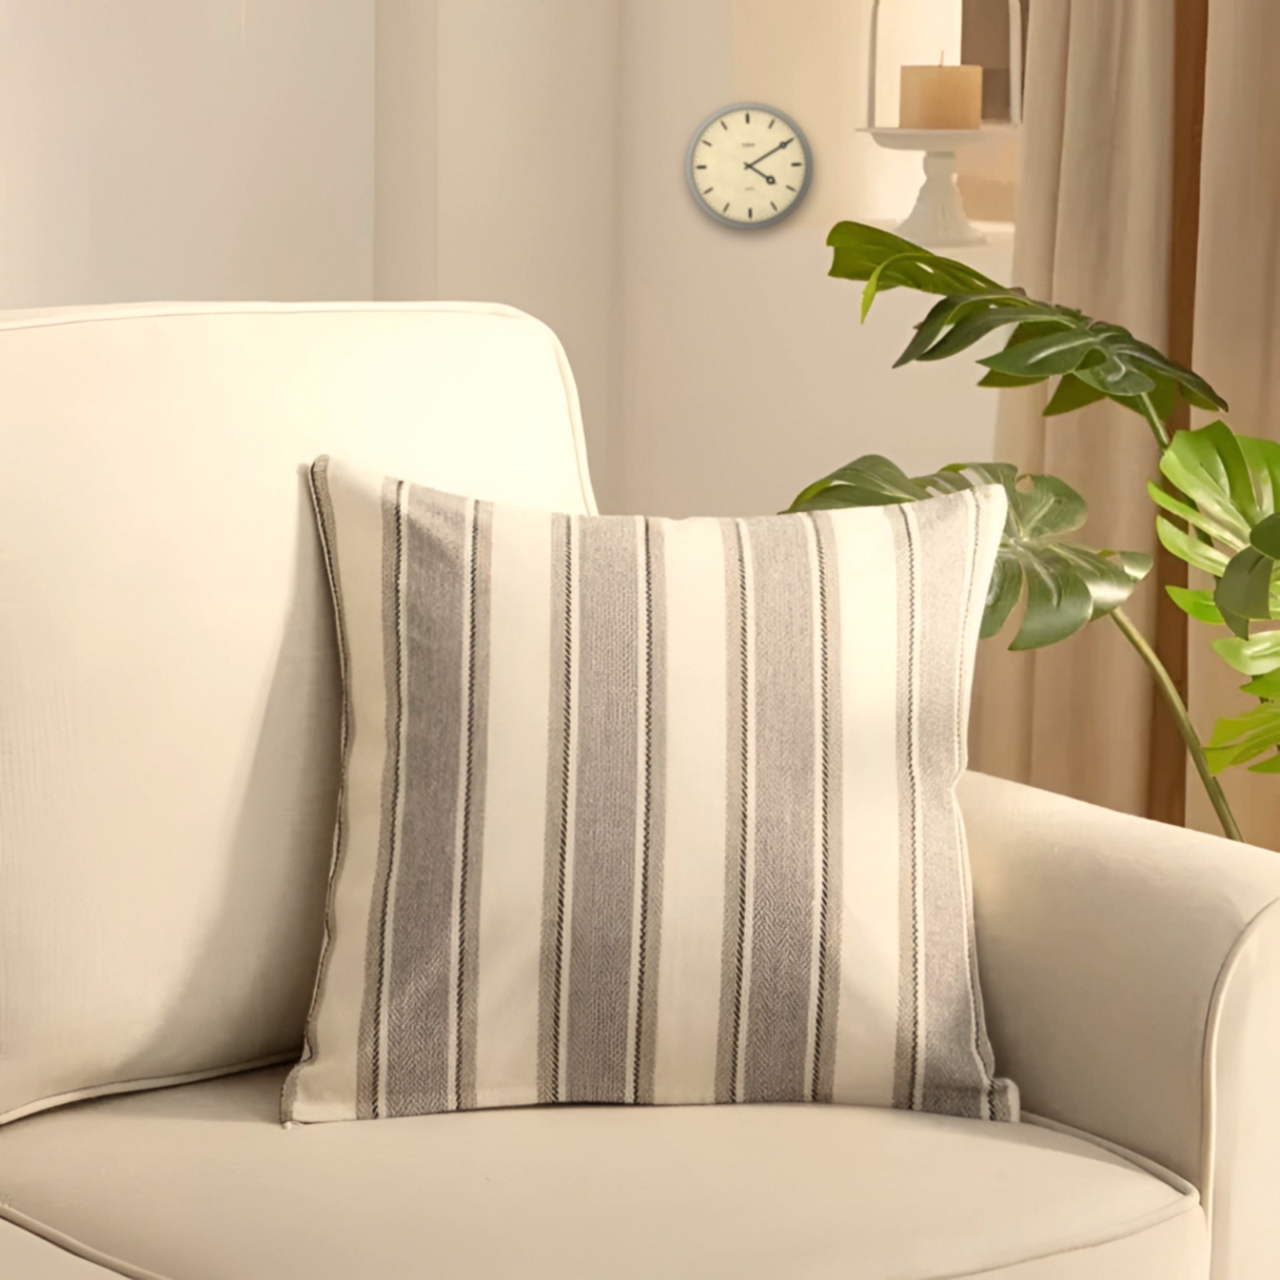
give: {"hour": 4, "minute": 10}
